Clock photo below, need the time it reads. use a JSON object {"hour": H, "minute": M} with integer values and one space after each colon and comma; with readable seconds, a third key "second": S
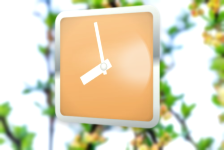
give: {"hour": 7, "minute": 58}
